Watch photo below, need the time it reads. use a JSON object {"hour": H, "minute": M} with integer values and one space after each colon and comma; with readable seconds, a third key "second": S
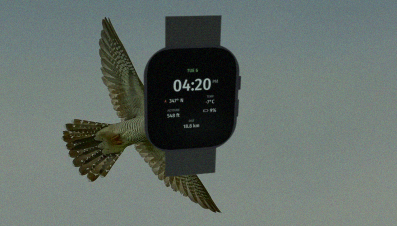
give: {"hour": 4, "minute": 20}
